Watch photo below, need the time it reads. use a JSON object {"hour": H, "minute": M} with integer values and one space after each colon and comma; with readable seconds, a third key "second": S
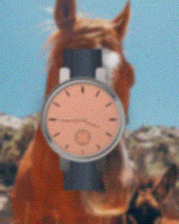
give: {"hour": 3, "minute": 45}
